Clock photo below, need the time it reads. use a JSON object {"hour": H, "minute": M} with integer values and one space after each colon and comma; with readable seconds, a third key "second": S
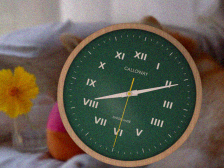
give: {"hour": 8, "minute": 10, "second": 30}
